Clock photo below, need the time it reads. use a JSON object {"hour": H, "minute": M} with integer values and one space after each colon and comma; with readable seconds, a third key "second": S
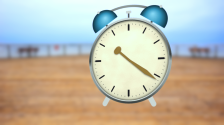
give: {"hour": 10, "minute": 21}
